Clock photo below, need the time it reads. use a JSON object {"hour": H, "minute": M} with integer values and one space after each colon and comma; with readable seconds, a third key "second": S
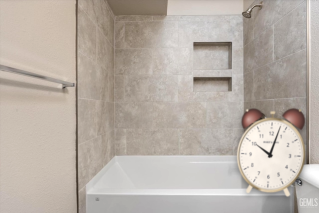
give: {"hour": 10, "minute": 3}
